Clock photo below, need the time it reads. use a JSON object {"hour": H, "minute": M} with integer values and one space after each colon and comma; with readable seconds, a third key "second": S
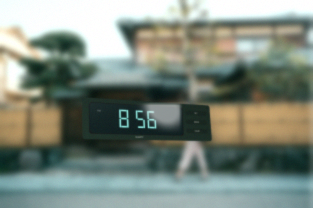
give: {"hour": 8, "minute": 56}
